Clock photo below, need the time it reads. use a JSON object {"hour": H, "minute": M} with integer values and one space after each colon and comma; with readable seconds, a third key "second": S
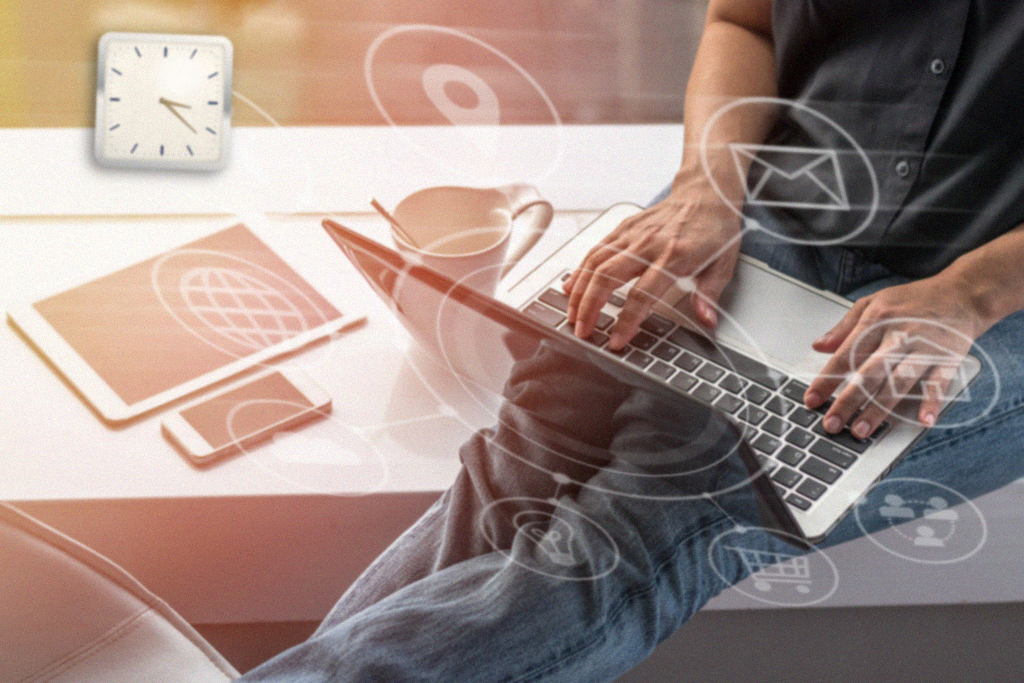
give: {"hour": 3, "minute": 22}
